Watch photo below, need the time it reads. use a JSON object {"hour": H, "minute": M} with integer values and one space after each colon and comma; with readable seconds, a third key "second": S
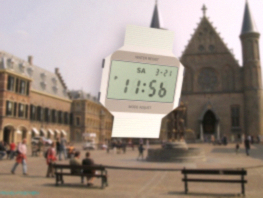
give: {"hour": 11, "minute": 56}
